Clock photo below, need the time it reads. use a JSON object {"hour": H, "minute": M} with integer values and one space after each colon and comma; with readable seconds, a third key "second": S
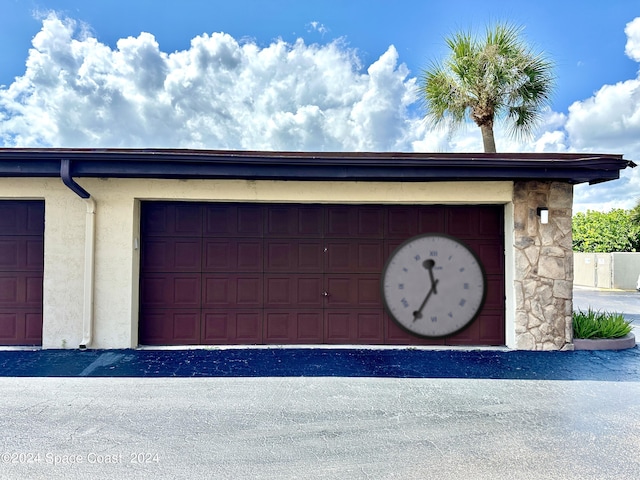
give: {"hour": 11, "minute": 35}
